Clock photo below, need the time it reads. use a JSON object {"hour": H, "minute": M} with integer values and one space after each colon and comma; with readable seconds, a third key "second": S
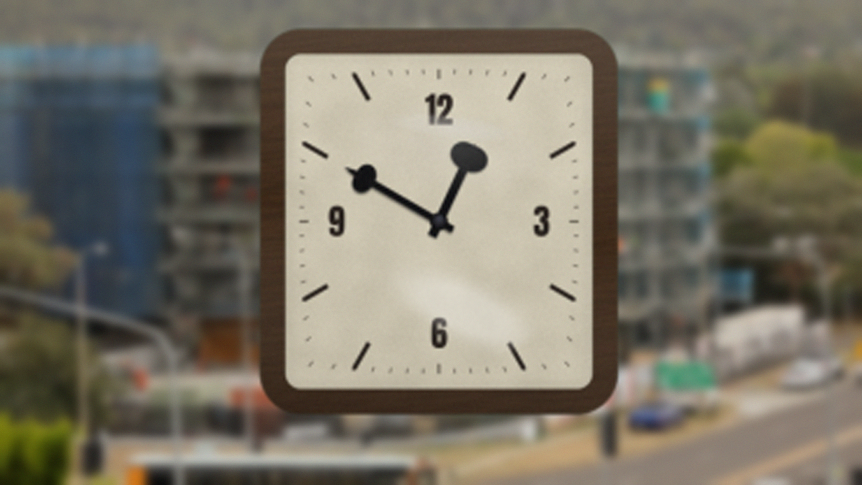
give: {"hour": 12, "minute": 50}
